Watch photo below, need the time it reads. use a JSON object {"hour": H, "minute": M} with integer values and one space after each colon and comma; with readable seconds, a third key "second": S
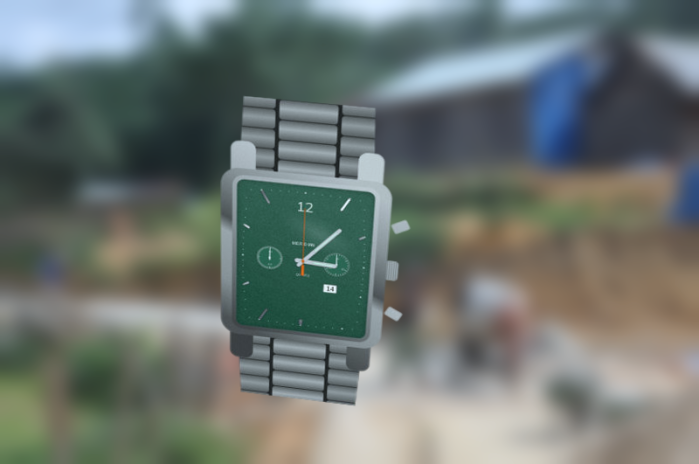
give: {"hour": 3, "minute": 7}
